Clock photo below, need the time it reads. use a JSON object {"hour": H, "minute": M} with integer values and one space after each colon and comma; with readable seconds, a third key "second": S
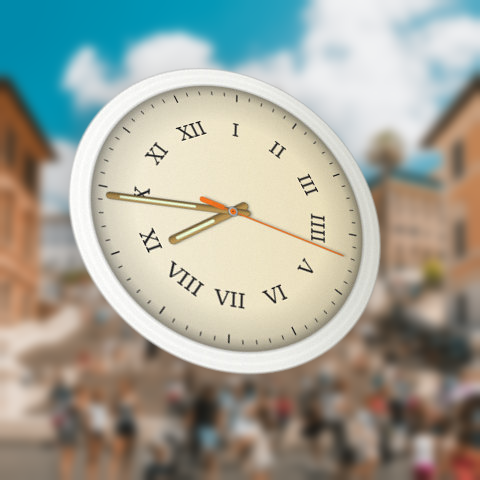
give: {"hour": 8, "minute": 49, "second": 22}
